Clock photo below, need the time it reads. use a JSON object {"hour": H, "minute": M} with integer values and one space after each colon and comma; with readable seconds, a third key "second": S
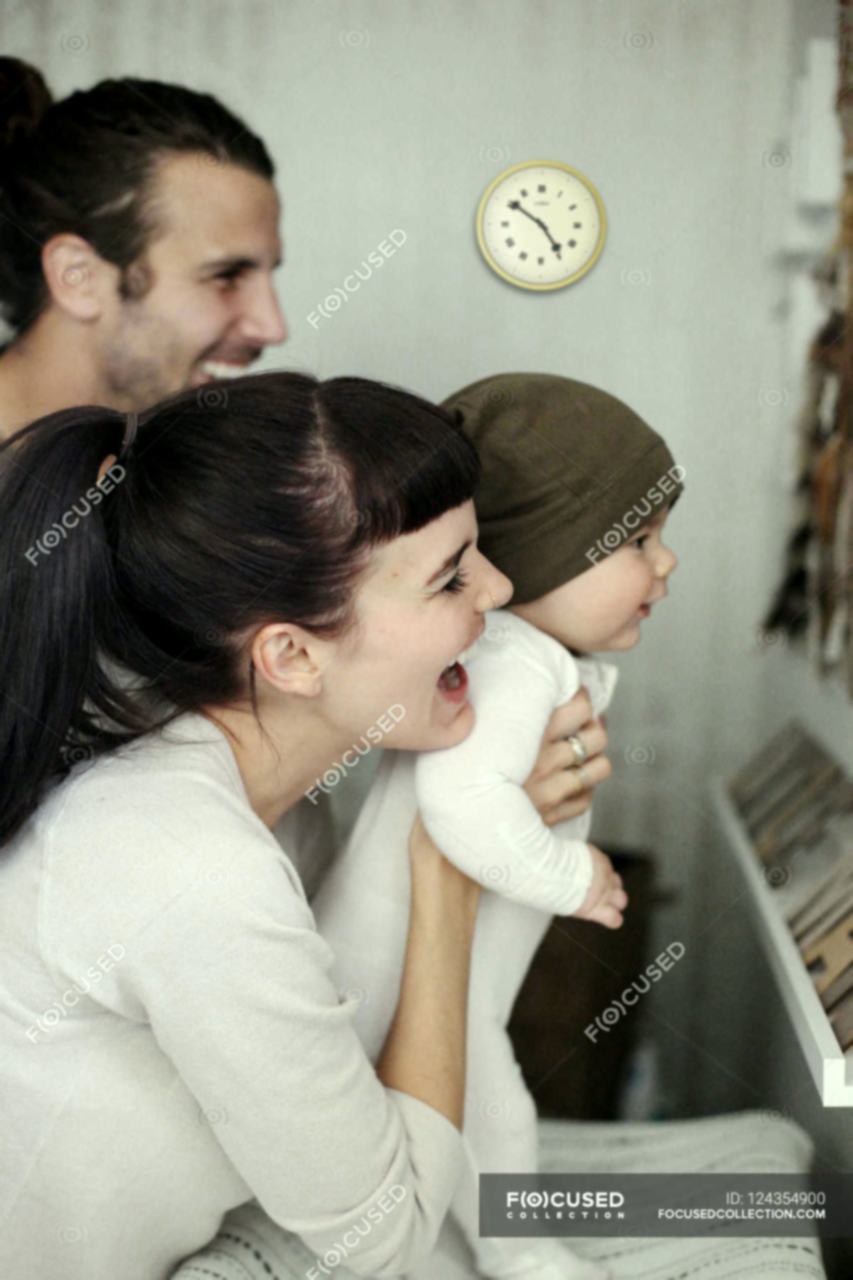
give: {"hour": 4, "minute": 51}
